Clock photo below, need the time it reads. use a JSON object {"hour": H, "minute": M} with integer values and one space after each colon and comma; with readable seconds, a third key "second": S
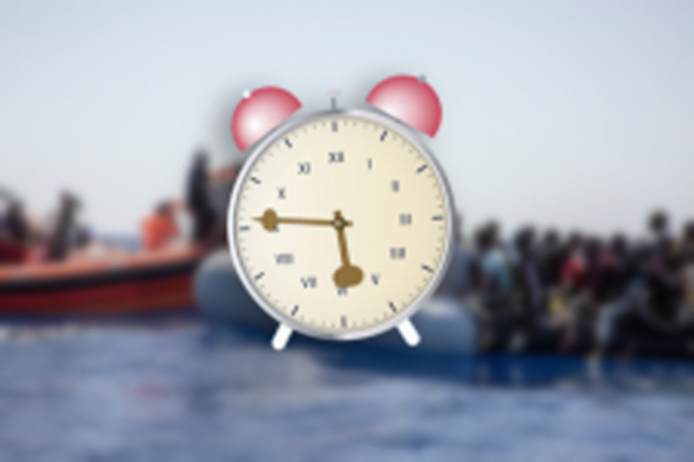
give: {"hour": 5, "minute": 46}
